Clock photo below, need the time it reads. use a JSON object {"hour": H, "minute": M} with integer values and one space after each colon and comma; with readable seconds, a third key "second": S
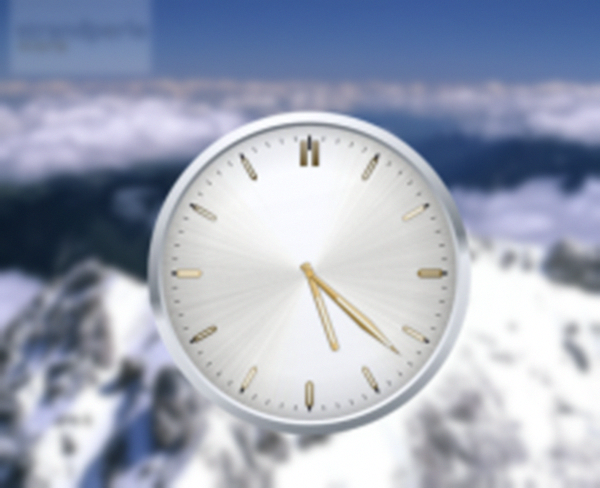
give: {"hour": 5, "minute": 22}
